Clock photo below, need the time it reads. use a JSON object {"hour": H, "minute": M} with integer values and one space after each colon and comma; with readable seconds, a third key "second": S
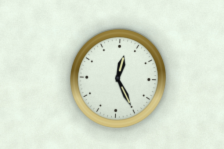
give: {"hour": 12, "minute": 25}
